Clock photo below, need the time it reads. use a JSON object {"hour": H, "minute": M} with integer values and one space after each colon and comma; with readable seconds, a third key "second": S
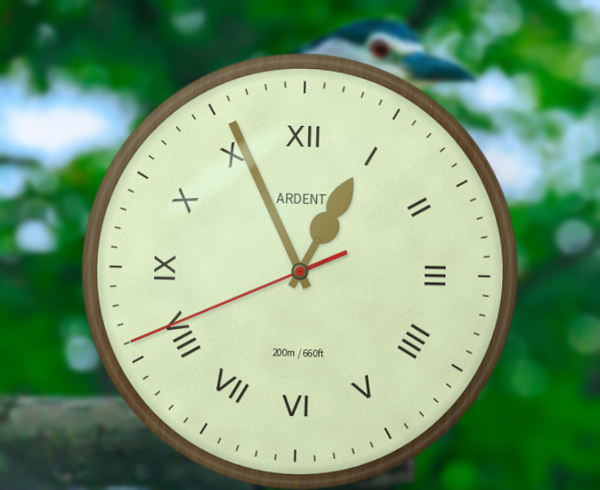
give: {"hour": 12, "minute": 55, "second": 41}
